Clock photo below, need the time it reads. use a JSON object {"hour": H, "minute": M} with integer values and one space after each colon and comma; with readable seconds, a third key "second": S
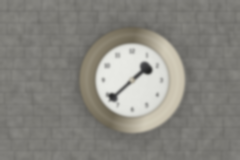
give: {"hour": 1, "minute": 38}
